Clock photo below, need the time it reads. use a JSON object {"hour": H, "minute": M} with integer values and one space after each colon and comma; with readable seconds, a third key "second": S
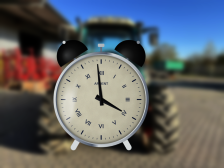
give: {"hour": 3, "minute": 59}
